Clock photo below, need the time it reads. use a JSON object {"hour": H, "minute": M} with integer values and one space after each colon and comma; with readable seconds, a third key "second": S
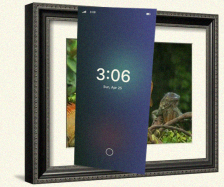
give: {"hour": 3, "minute": 6}
